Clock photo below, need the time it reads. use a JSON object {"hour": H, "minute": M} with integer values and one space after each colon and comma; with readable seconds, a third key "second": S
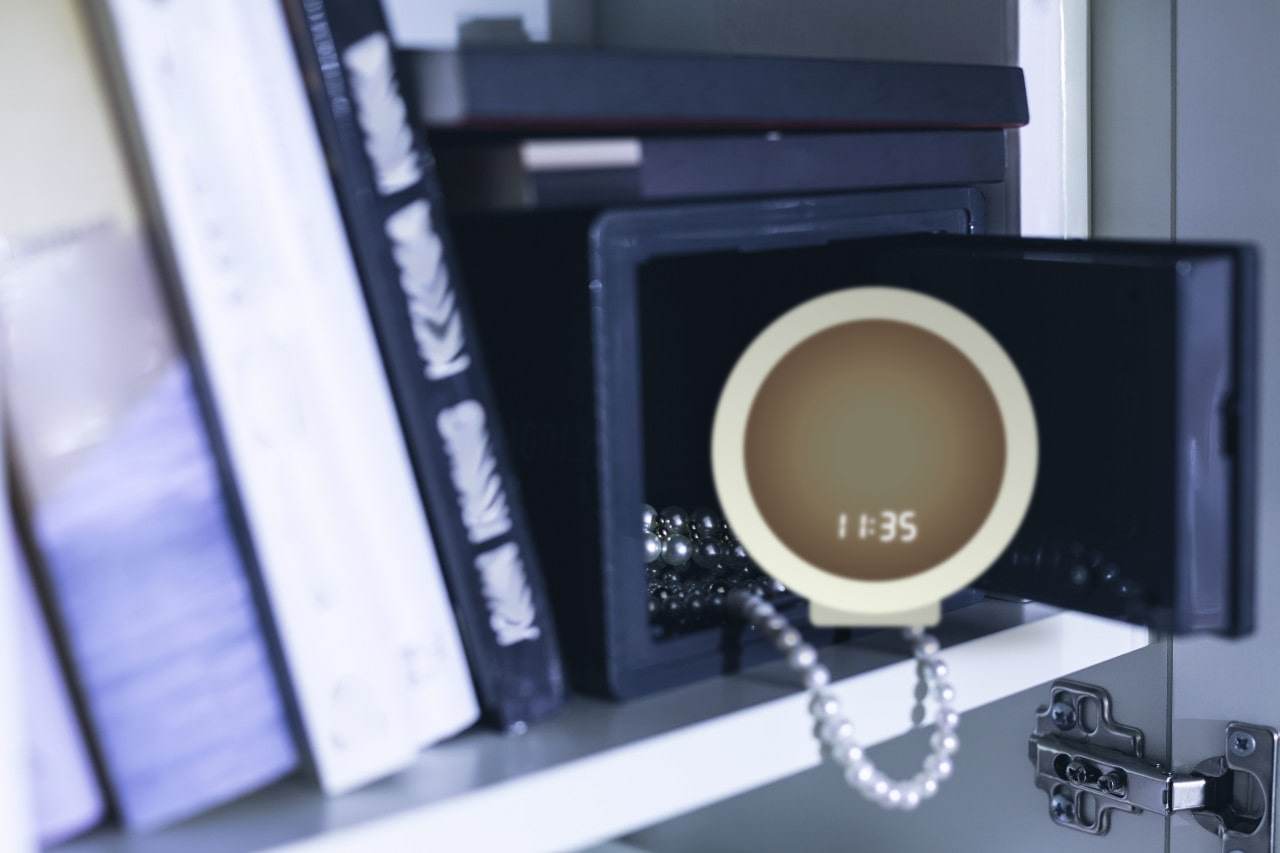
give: {"hour": 11, "minute": 35}
